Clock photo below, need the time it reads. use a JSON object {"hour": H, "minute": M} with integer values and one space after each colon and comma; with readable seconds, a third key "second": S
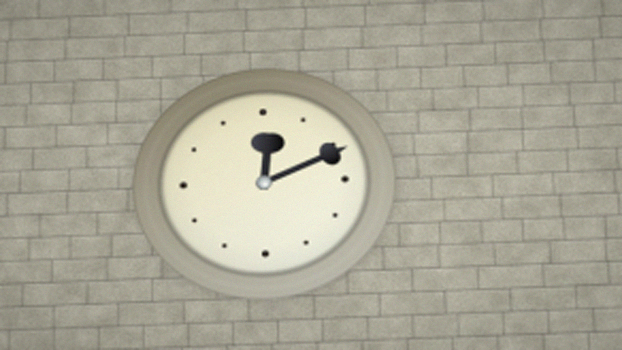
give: {"hour": 12, "minute": 11}
